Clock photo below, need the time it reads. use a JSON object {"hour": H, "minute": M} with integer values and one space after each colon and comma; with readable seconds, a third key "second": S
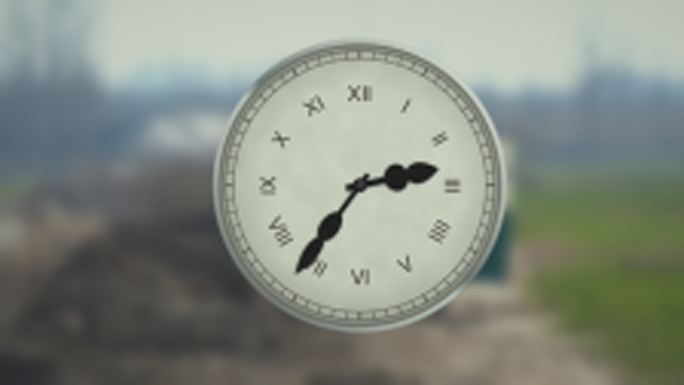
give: {"hour": 2, "minute": 36}
